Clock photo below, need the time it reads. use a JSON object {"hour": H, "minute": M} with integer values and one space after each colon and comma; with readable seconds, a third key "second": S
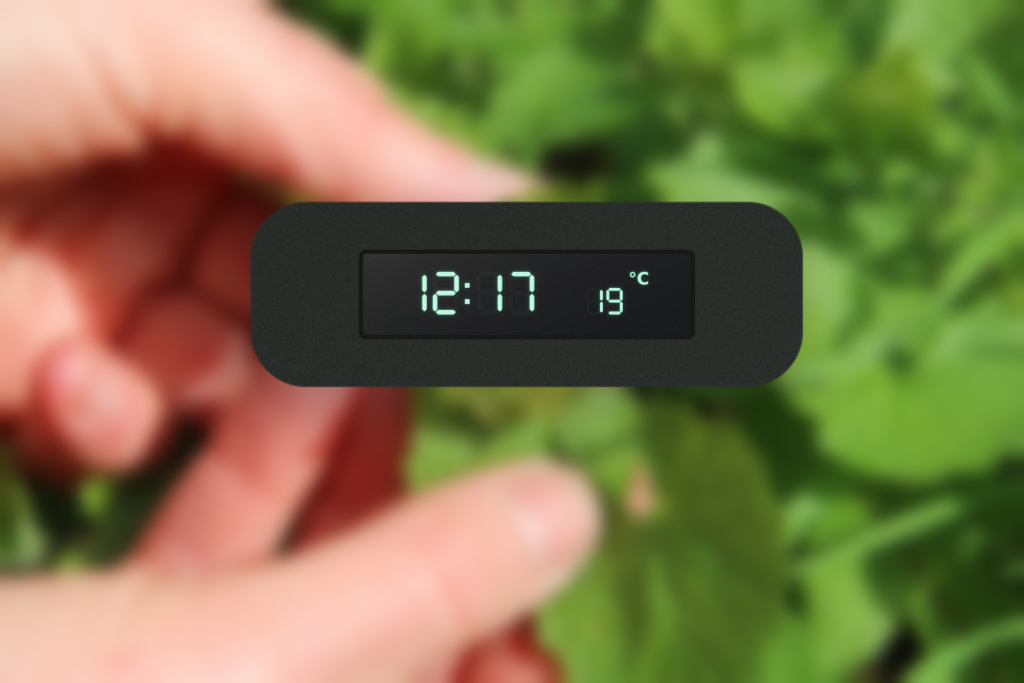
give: {"hour": 12, "minute": 17}
